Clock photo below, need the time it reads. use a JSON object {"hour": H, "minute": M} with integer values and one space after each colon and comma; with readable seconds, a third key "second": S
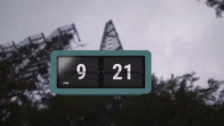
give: {"hour": 9, "minute": 21}
